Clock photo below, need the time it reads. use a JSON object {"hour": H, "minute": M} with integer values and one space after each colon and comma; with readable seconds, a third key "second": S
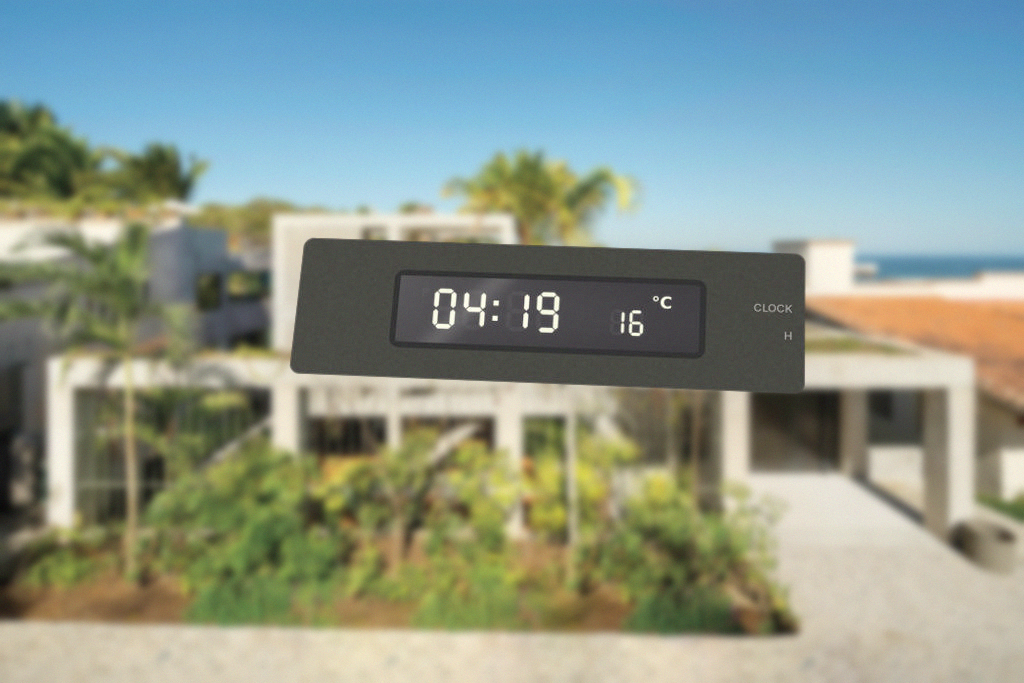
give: {"hour": 4, "minute": 19}
